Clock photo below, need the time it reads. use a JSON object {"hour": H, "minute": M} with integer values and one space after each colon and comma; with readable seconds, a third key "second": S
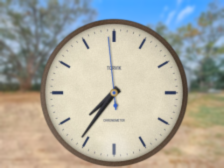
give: {"hour": 7, "minute": 35, "second": 59}
